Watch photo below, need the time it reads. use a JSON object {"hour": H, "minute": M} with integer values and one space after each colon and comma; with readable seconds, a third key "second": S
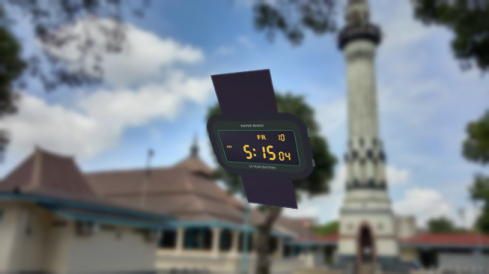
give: {"hour": 5, "minute": 15, "second": 4}
